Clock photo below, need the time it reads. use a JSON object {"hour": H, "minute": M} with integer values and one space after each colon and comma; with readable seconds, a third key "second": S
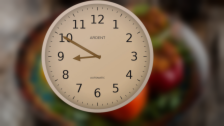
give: {"hour": 8, "minute": 50}
